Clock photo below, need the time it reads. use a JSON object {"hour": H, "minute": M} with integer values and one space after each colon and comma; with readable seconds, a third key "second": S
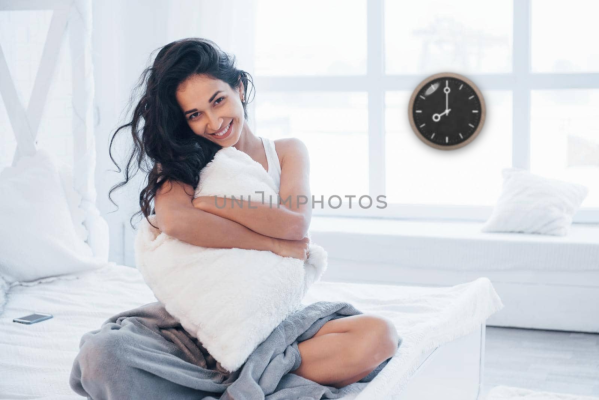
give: {"hour": 8, "minute": 0}
